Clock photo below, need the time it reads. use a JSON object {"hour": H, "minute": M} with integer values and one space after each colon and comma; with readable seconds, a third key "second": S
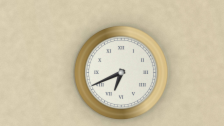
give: {"hour": 6, "minute": 41}
